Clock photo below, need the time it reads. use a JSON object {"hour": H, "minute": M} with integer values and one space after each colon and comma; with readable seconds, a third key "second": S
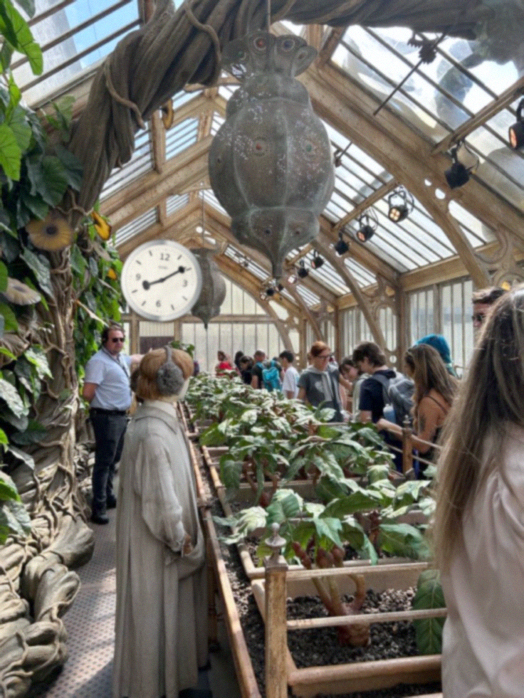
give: {"hour": 8, "minute": 9}
